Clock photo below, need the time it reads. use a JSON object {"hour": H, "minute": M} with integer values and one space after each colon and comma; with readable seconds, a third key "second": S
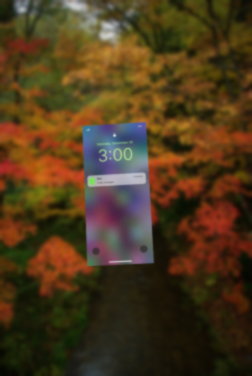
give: {"hour": 3, "minute": 0}
